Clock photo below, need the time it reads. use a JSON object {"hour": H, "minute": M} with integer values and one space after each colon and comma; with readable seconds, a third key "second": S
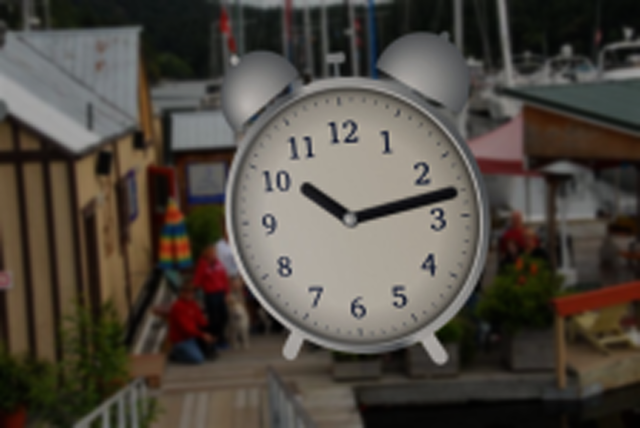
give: {"hour": 10, "minute": 13}
